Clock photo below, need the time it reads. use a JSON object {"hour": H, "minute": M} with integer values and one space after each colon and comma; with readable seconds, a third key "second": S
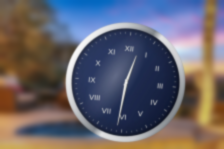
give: {"hour": 12, "minute": 31}
